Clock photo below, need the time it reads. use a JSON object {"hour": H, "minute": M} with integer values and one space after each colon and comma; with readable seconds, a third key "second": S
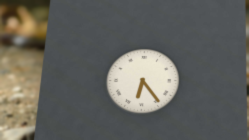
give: {"hour": 6, "minute": 24}
